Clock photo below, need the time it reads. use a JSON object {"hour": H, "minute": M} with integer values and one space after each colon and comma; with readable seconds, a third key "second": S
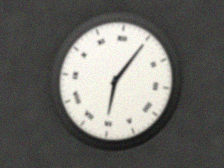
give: {"hour": 6, "minute": 5}
